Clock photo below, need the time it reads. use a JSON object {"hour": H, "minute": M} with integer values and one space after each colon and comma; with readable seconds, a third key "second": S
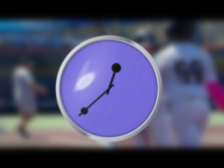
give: {"hour": 12, "minute": 38}
